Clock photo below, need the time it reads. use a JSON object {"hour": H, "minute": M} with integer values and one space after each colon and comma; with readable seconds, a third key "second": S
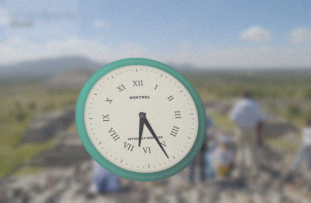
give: {"hour": 6, "minute": 26}
